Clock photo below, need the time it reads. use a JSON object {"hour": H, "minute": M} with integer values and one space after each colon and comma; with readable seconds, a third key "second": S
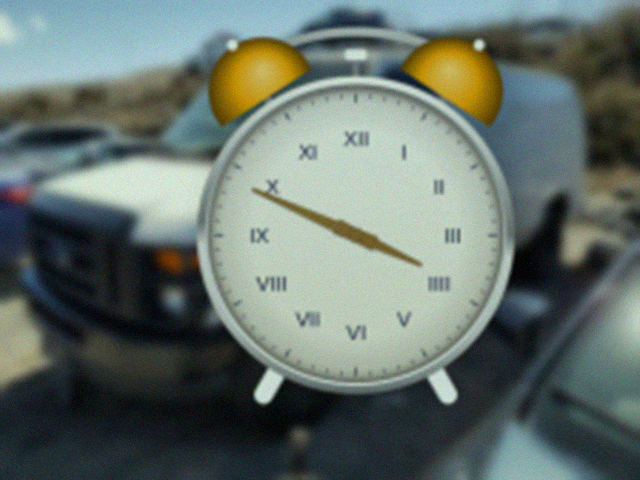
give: {"hour": 3, "minute": 49}
